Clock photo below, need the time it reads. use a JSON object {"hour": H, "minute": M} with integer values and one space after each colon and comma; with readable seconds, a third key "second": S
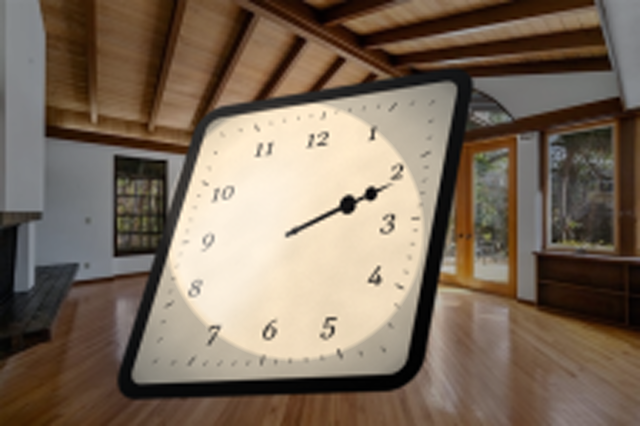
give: {"hour": 2, "minute": 11}
